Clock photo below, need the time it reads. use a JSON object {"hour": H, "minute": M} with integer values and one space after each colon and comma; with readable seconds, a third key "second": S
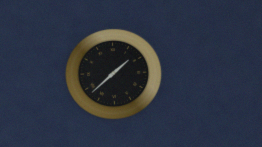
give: {"hour": 1, "minute": 38}
